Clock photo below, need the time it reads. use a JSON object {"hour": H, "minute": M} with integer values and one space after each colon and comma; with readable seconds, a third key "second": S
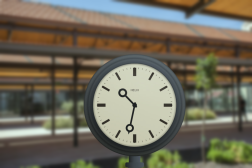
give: {"hour": 10, "minute": 32}
